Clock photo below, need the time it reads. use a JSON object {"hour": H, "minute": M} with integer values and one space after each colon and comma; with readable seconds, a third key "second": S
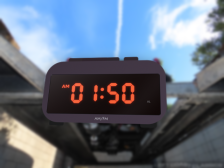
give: {"hour": 1, "minute": 50}
